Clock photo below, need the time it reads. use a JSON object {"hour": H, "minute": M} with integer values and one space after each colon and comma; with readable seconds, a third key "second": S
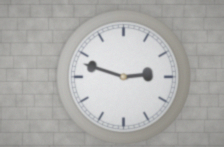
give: {"hour": 2, "minute": 48}
